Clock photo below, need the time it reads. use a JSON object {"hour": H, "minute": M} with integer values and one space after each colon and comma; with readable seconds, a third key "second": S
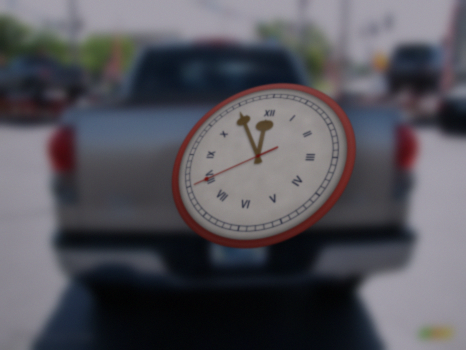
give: {"hour": 11, "minute": 54, "second": 40}
